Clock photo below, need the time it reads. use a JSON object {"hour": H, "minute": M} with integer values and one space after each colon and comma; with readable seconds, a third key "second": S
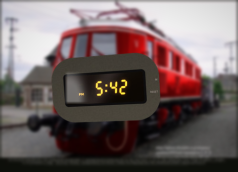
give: {"hour": 5, "minute": 42}
